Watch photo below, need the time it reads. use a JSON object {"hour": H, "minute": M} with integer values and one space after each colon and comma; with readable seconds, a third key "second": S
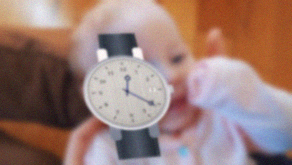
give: {"hour": 12, "minute": 21}
